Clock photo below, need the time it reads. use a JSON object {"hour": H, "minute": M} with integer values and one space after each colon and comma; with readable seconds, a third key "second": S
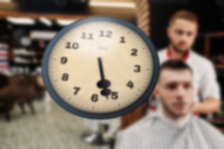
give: {"hour": 5, "minute": 27}
